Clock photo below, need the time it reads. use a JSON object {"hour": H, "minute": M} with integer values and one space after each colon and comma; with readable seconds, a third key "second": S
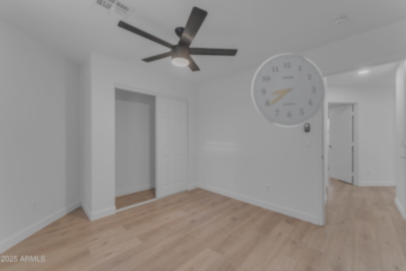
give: {"hour": 8, "minute": 39}
